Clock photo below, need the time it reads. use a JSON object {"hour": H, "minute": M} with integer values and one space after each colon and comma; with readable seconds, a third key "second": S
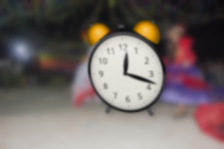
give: {"hour": 12, "minute": 18}
